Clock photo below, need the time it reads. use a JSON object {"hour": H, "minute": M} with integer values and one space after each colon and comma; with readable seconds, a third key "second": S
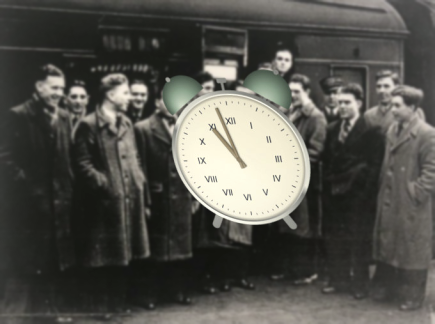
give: {"hour": 10, "minute": 58}
